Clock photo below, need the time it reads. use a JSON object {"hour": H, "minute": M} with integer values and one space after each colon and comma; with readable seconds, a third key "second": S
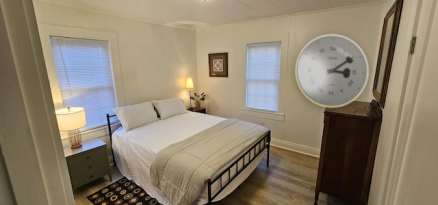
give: {"hour": 3, "minute": 9}
